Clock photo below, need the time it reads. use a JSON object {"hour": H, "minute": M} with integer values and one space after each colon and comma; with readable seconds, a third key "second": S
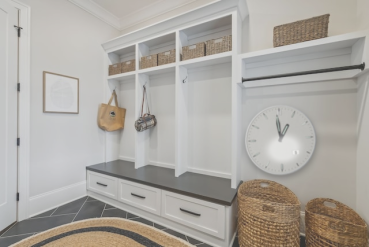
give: {"hour": 12, "minute": 59}
